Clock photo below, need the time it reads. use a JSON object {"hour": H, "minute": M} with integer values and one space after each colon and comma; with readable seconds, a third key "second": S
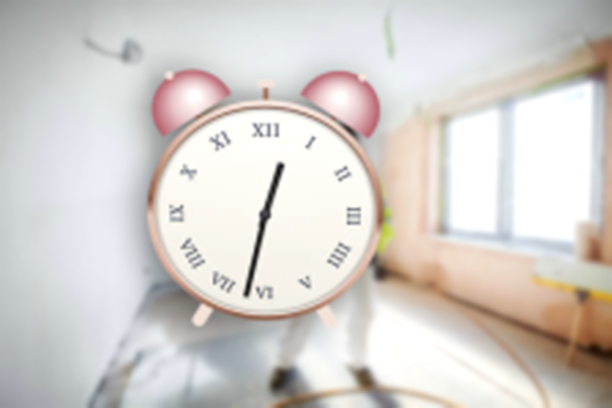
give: {"hour": 12, "minute": 32}
